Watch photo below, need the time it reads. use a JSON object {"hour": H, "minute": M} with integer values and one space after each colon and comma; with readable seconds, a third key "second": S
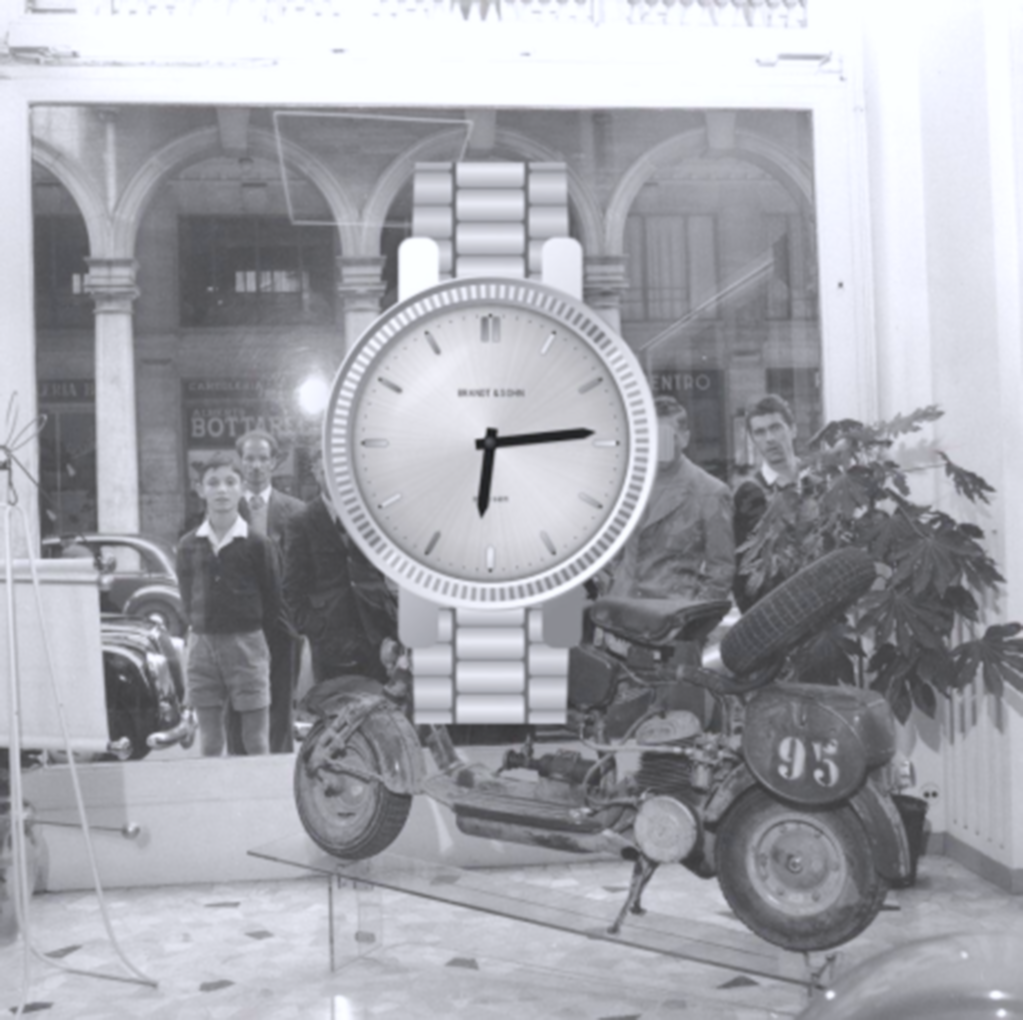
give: {"hour": 6, "minute": 14}
